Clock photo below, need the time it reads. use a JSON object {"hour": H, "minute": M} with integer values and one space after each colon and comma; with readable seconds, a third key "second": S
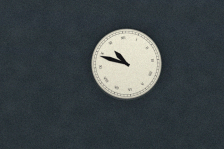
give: {"hour": 10, "minute": 49}
